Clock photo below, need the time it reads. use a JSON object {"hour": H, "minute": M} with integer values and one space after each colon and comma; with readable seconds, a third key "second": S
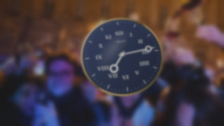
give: {"hour": 7, "minute": 14}
